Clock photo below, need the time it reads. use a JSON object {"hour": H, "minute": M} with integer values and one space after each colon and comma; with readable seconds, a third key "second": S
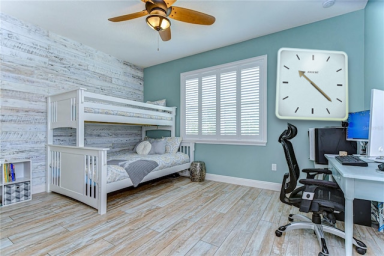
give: {"hour": 10, "minute": 22}
